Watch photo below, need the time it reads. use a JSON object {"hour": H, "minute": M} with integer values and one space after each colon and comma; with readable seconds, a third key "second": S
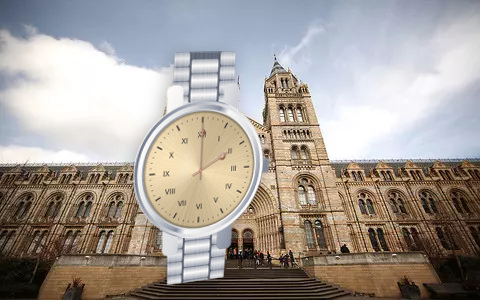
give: {"hour": 2, "minute": 0}
